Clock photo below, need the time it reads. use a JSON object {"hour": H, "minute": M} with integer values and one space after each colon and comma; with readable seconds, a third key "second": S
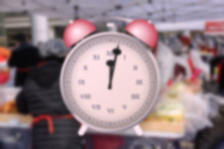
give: {"hour": 12, "minute": 2}
